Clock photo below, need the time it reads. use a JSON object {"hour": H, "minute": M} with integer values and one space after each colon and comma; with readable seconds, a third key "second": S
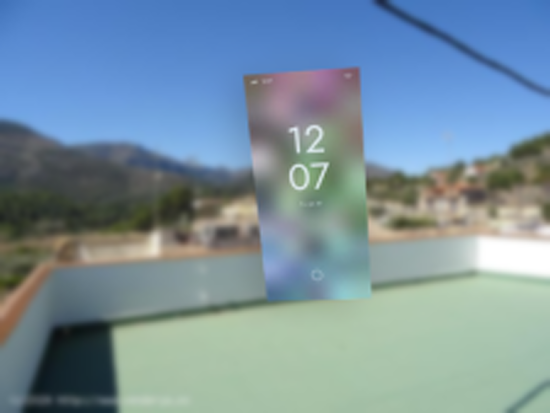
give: {"hour": 12, "minute": 7}
